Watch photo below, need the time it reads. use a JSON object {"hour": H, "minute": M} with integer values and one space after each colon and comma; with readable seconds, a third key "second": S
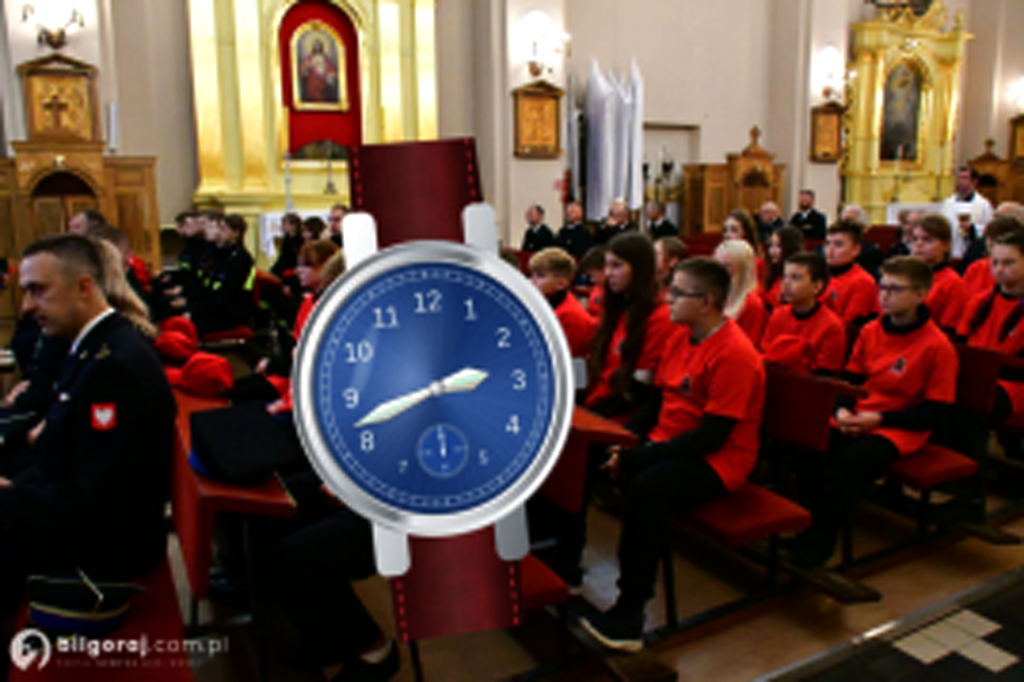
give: {"hour": 2, "minute": 42}
